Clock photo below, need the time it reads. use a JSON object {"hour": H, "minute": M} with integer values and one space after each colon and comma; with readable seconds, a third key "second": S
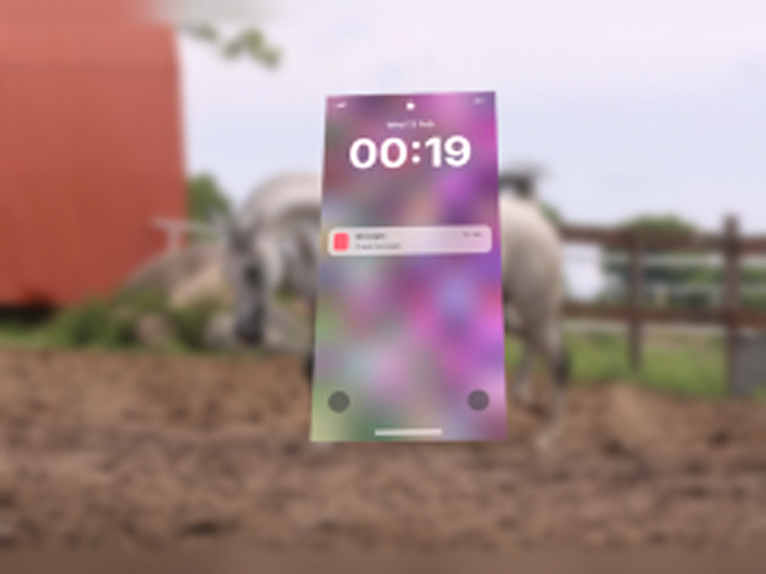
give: {"hour": 0, "minute": 19}
